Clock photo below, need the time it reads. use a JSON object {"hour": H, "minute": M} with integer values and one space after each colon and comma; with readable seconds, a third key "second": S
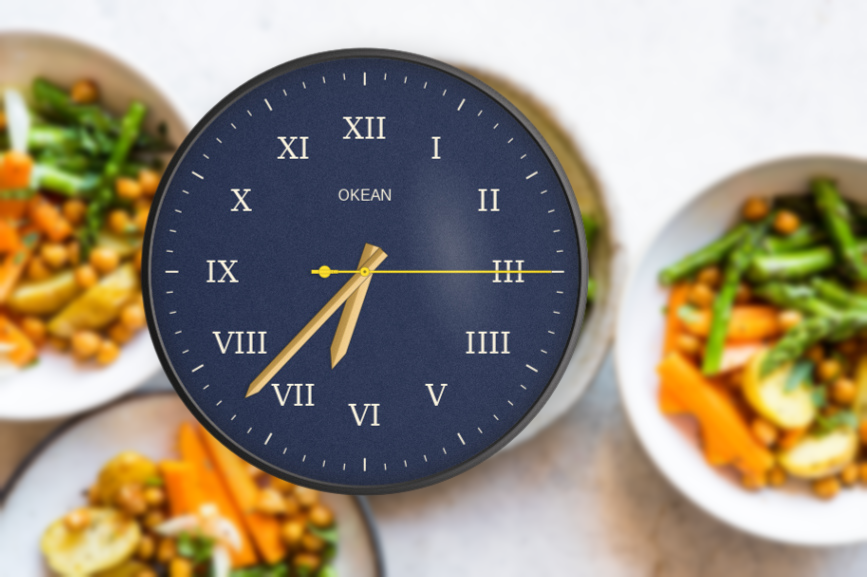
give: {"hour": 6, "minute": 37, "second": 15}
